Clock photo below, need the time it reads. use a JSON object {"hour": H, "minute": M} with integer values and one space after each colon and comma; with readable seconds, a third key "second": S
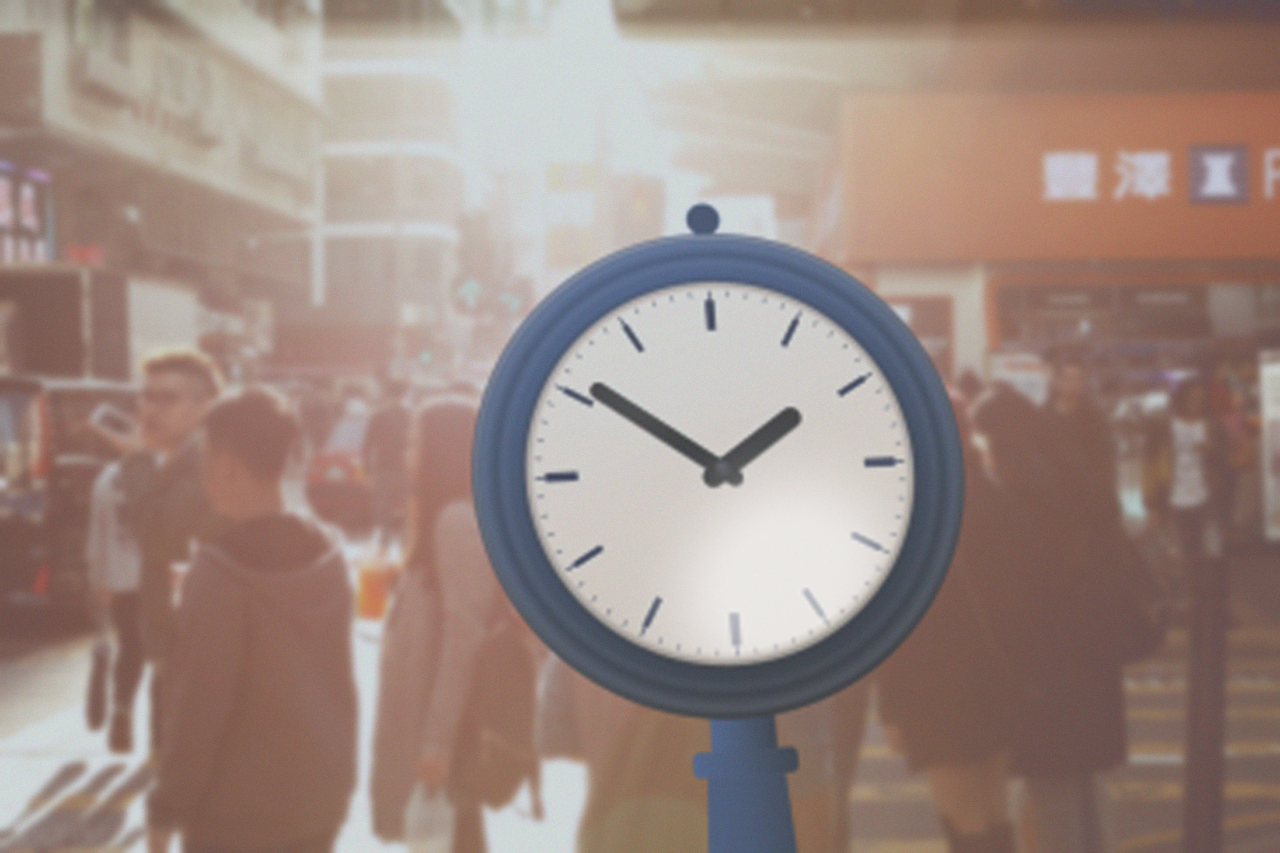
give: {"hour": 1, "minute": 51}
